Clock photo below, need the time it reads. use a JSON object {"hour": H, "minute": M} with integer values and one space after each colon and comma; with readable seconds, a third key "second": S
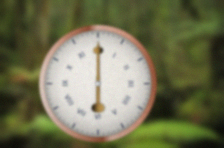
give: {"hour": 6, "minute": 0}
